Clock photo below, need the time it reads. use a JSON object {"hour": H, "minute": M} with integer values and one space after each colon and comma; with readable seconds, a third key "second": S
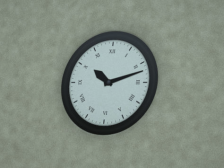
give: {"hour": 10, "minute": 12}
